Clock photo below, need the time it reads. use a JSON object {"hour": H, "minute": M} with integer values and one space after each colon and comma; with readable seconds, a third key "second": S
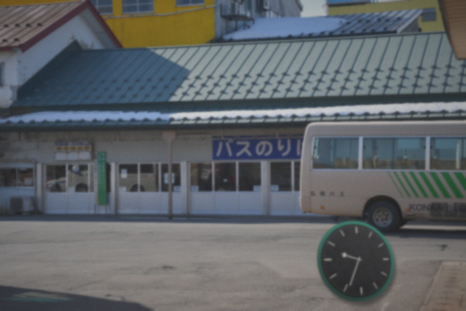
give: {"hour": 9, "minute": 34}
